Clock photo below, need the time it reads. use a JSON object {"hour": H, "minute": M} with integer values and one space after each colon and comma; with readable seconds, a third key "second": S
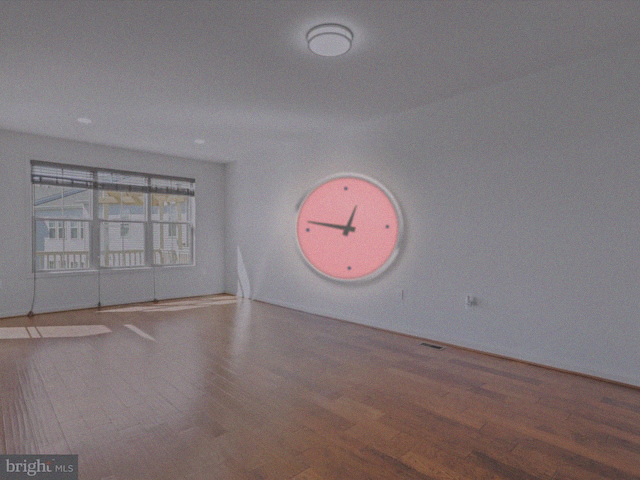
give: {"hour": 12, "minute": 47}
